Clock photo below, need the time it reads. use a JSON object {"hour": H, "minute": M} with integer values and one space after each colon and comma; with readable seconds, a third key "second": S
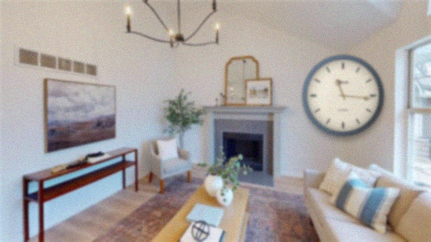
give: {"hour": 11, "minute": 16}
